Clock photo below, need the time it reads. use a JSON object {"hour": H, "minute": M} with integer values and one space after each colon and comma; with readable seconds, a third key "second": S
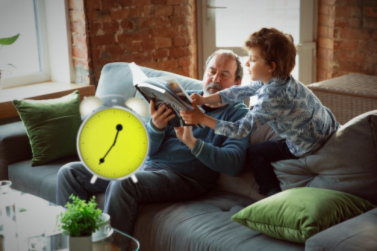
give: {"hour": 12, "minute": 36}
